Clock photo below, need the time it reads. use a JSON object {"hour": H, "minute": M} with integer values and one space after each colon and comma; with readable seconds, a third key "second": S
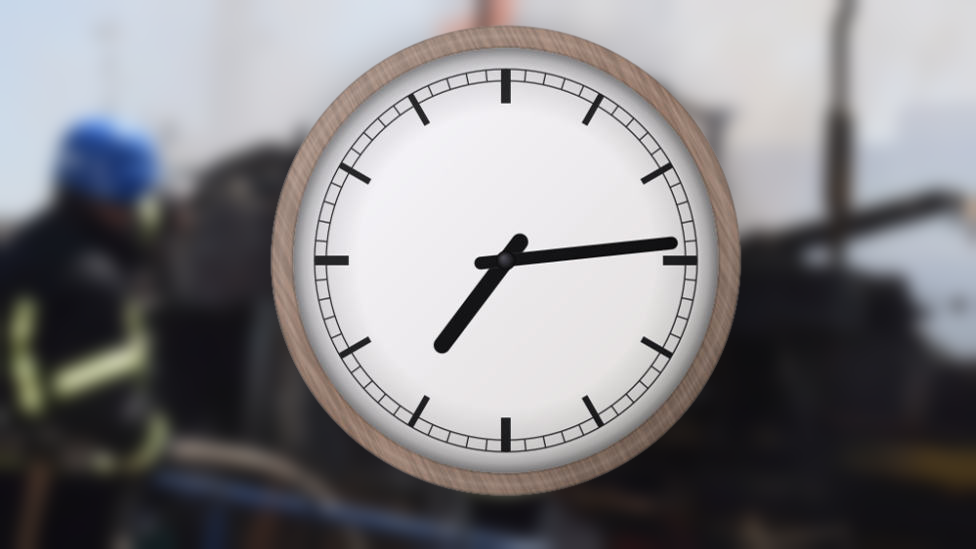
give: {"hour": 7, "minute": 14}
